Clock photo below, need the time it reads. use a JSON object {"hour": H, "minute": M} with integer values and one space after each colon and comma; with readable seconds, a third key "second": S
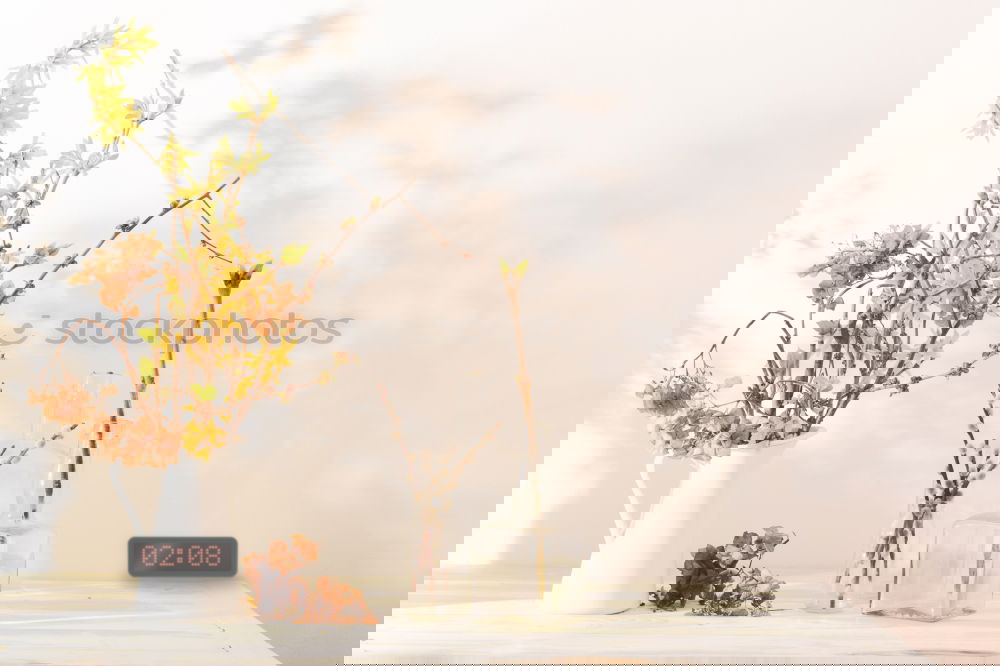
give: {"hour": 2, "minute": 8}
